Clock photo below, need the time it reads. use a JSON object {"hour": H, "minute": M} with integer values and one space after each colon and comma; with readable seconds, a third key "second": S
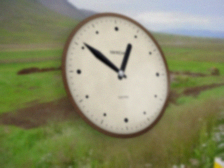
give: {"hour": 12, "minute": 51}
